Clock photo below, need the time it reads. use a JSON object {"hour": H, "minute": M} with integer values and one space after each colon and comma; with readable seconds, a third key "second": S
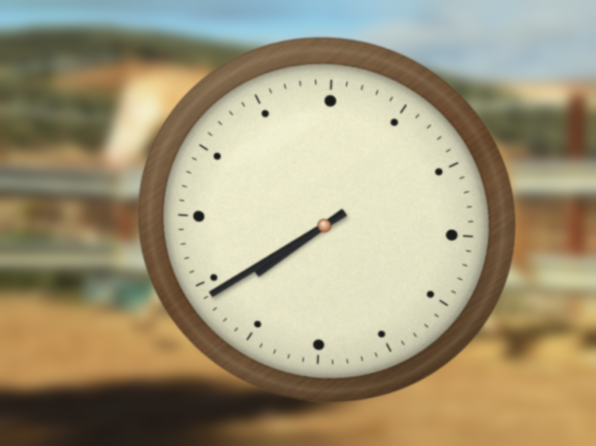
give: {"hour": 7, "minute": 39}
